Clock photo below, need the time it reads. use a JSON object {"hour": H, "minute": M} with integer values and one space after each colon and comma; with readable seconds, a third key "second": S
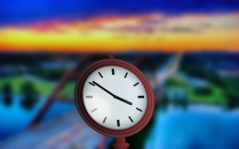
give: {"hour": 3, "minute": 51}
